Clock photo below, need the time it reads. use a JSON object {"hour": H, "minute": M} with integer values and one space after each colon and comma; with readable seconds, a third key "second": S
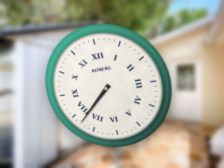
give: {"hour": 7, "minute": 38}
